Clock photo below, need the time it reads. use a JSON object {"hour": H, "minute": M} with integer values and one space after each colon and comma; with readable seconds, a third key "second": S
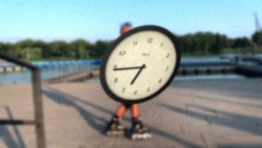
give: {"hour": 6, "minute": 44}
